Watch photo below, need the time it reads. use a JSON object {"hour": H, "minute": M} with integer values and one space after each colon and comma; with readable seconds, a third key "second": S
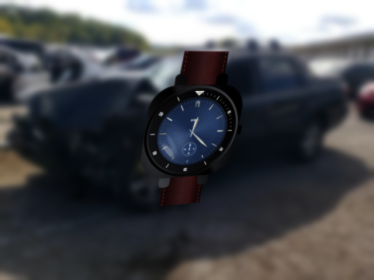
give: {"hour": 12, "minute": 22}
